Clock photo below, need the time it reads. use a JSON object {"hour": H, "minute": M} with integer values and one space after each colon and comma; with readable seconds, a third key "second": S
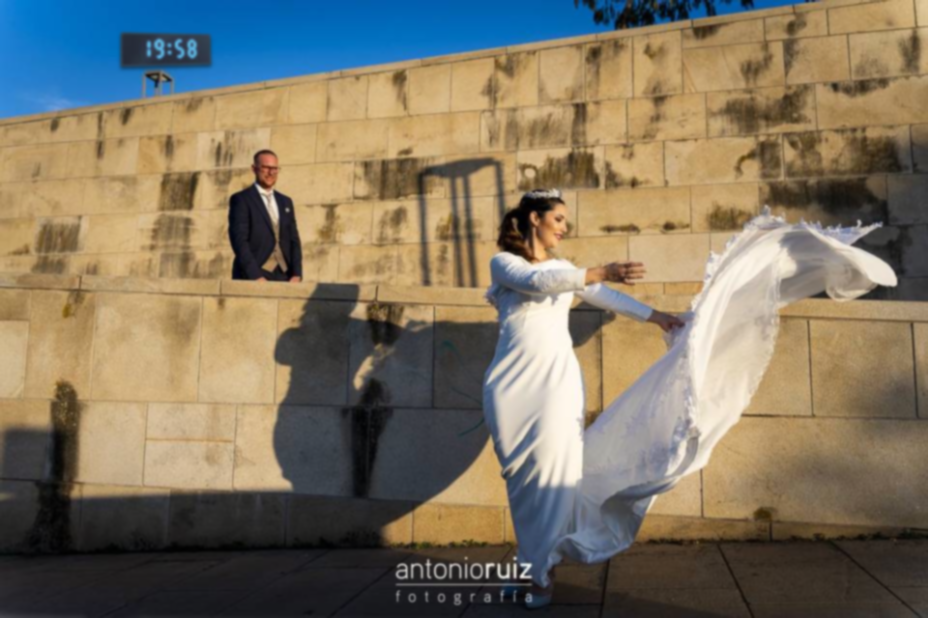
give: {"hour": 19, "minute": 58}
